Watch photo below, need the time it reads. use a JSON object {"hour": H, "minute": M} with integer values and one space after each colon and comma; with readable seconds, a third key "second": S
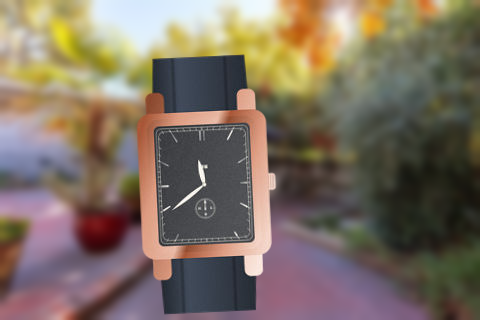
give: {"hour": 11, "minute": 39}
